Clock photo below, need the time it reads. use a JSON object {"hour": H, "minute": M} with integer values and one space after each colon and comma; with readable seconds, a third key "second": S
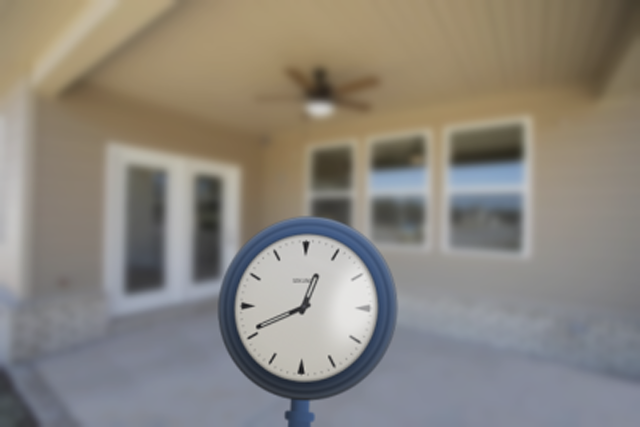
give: {"hour": 12, "minute": 41}
